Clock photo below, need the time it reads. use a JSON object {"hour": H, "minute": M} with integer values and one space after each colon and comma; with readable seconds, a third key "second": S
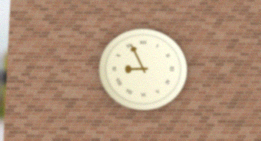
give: {"hour": 8, "minute": 56}
